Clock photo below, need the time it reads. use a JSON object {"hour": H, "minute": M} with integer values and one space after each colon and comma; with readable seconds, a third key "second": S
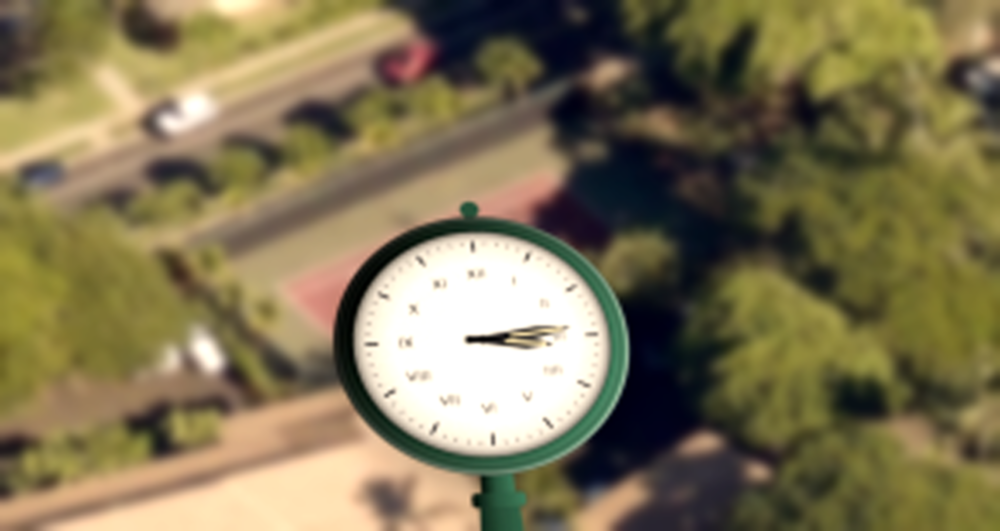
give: {"hour": 3, "minute": 14}
